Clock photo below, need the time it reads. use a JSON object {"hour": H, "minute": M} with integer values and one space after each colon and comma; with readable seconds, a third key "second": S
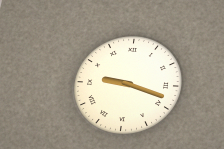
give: {"hour": 9, "minute": 18}
